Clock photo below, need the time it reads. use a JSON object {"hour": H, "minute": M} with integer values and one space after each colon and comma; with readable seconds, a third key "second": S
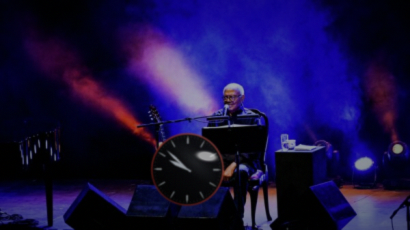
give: {"hour": 9, "minute": 52}
